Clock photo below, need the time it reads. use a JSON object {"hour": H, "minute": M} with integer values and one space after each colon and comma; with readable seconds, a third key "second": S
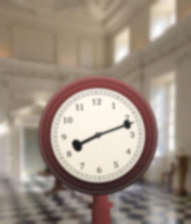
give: {"hour": 8, "minute": 12}
